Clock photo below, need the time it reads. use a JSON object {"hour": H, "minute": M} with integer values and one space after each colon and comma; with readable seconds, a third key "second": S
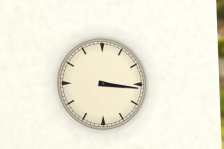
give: {"hour": 3, "minute": 16}
